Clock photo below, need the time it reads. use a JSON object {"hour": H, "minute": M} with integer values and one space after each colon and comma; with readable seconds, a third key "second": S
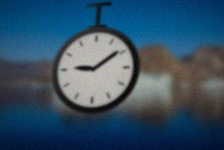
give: {"hour": 9, "minute": 9}
